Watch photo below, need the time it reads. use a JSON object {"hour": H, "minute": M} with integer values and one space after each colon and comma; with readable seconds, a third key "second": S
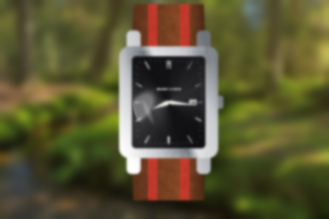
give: {"hour": 8, "minute": 16}
